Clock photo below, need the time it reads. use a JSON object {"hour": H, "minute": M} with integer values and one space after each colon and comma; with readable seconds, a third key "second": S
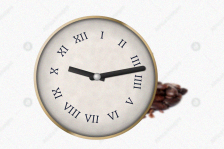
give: {"hour": 10, "minute": 17}
